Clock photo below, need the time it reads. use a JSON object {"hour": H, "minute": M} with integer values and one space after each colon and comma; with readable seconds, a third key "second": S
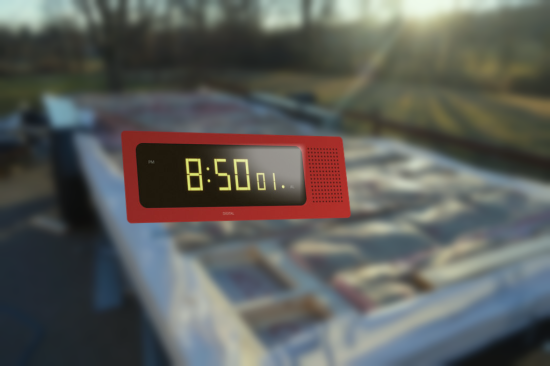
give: {"hour": 8, "minute": 50, "second": 1}
